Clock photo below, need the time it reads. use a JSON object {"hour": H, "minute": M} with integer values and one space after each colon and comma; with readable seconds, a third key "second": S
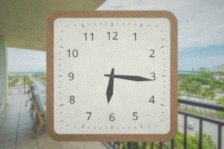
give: {"hour": 6, "minute": 16}
